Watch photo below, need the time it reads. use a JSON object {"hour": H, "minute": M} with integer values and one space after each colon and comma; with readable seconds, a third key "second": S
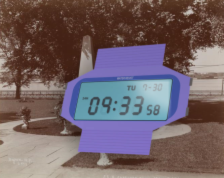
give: {"hour": 9, "minute": 33, "second": 58}
